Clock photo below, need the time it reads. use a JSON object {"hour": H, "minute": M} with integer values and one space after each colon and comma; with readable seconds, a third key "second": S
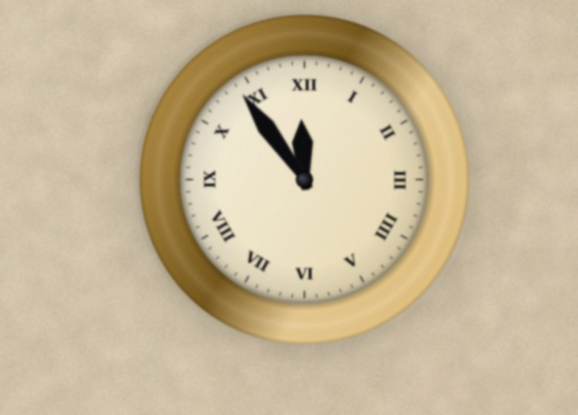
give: {"hour": 11, "minute": 54}
